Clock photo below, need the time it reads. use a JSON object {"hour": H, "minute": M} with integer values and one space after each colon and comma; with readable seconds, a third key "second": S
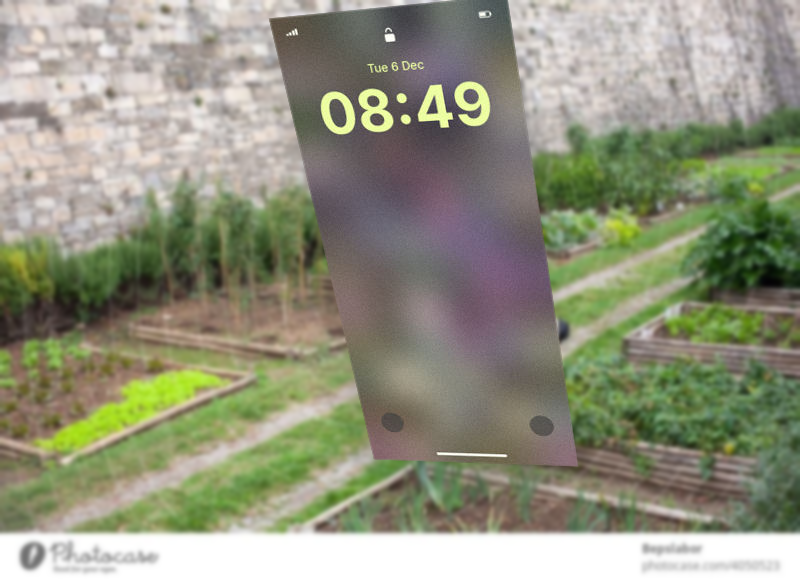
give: {"hour": 8, "minute": 49}
